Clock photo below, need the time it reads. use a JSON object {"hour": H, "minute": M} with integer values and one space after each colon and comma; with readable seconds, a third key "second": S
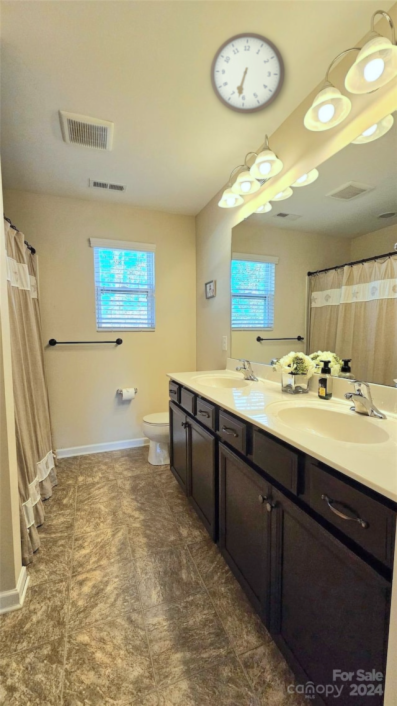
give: {"hour": 6, "minute": 32}
